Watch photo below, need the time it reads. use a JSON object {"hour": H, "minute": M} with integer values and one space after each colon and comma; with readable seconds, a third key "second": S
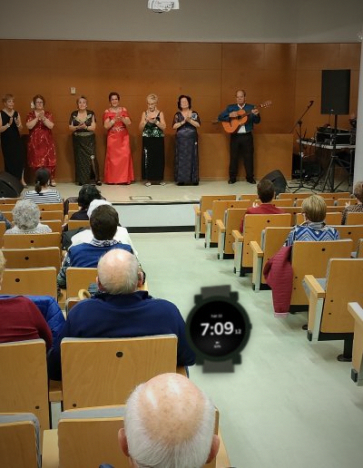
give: {"hour": 7, "minute": 9}
